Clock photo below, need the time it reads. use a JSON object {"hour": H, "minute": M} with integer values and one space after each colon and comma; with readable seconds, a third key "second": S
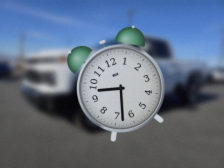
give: {"hour": 9, "minute": 33}
